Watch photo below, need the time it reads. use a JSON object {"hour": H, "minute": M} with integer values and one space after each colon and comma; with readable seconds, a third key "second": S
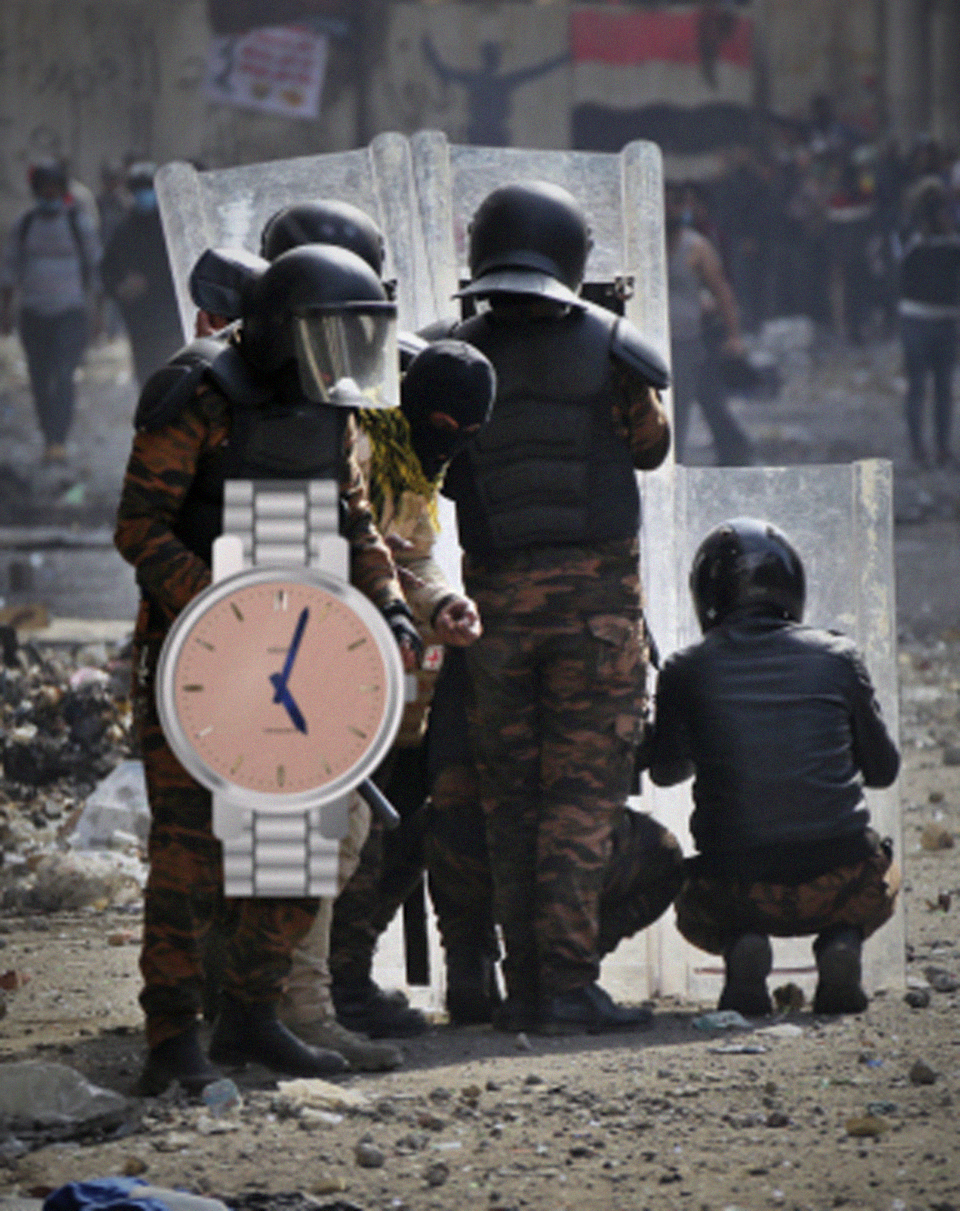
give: {"hour": 5, "minute": 3}
